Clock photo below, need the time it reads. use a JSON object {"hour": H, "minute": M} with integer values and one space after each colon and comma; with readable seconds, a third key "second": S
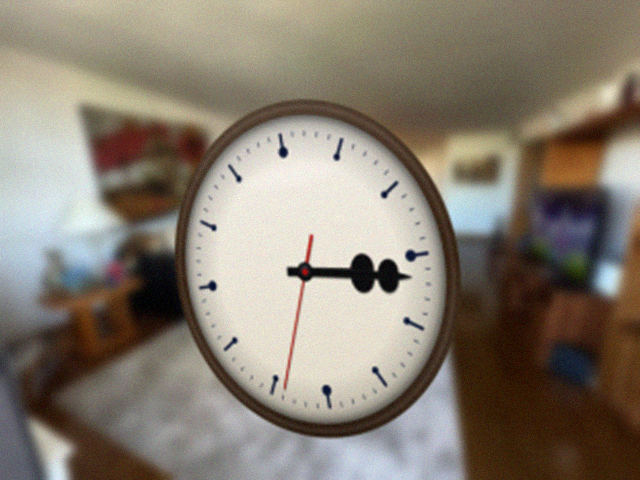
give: {"hour": 3, "minute": 16, "second": 34}
